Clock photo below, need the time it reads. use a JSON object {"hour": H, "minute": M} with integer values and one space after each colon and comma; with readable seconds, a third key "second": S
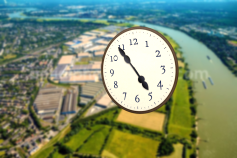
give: {"hour": 4, "minute": 54}
